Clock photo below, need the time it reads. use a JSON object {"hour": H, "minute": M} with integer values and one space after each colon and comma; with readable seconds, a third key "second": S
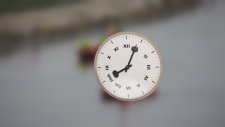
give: {"hour": 8, "minute": 4}
